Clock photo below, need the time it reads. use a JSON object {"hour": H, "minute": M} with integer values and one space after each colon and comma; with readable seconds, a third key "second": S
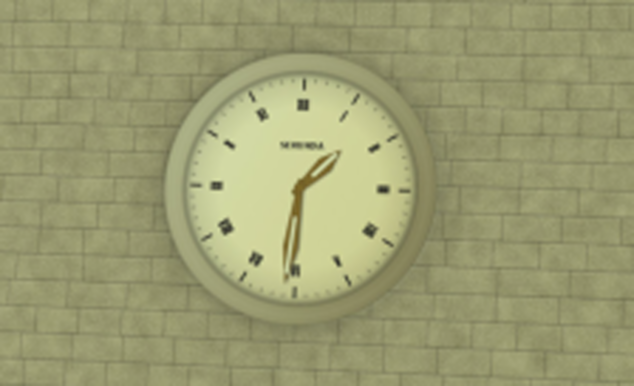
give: {"hour": 1, "minute": 31}
